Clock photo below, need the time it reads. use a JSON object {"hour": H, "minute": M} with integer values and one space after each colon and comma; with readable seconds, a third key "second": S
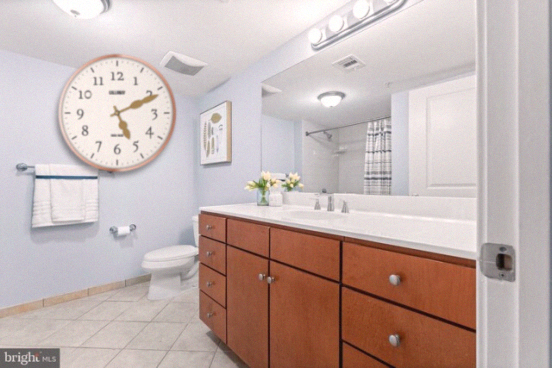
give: {"hour": 5, "minute": 11}
